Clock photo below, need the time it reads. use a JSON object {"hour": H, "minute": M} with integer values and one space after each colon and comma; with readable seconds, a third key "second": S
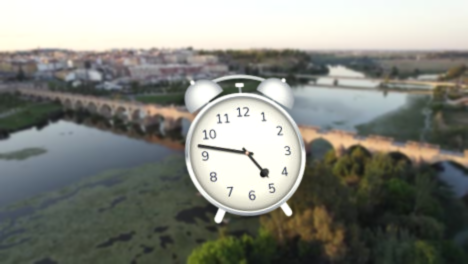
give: {"hour": 4, "minute": 47}
